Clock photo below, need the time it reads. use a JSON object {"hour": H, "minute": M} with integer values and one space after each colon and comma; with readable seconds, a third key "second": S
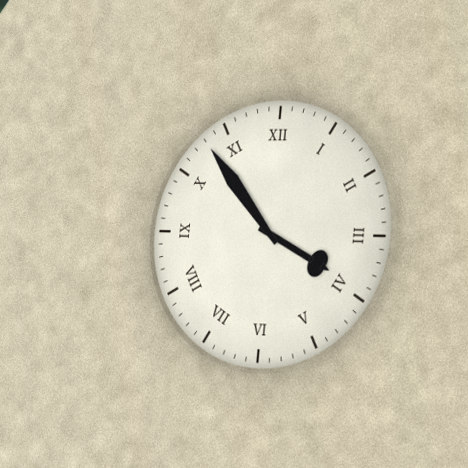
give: {"hour": 3, "minute": 53}
